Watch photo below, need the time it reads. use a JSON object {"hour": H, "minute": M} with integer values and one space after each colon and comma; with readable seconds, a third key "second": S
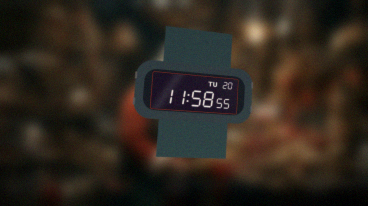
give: {"hour": 11, "minute": 58, "second": 55}
